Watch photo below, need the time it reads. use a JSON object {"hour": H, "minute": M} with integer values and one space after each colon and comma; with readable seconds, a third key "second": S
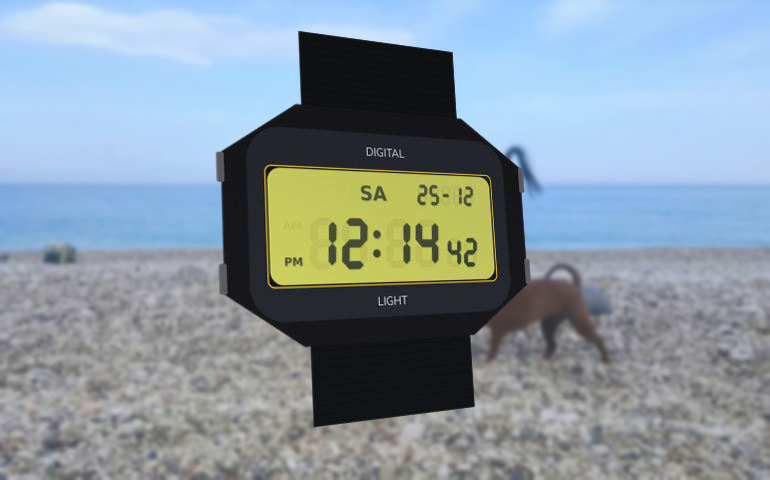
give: {"hour": 12, "minute": 14, "second": 42}
